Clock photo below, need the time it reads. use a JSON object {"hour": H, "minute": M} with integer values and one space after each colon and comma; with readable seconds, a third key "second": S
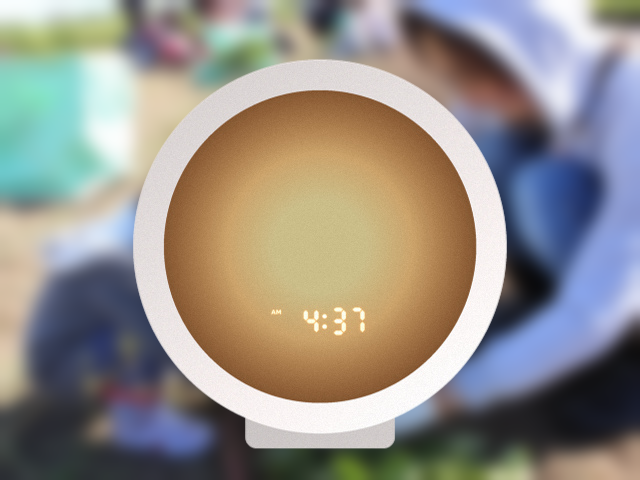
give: {"hour": 4, "minute": 37}
